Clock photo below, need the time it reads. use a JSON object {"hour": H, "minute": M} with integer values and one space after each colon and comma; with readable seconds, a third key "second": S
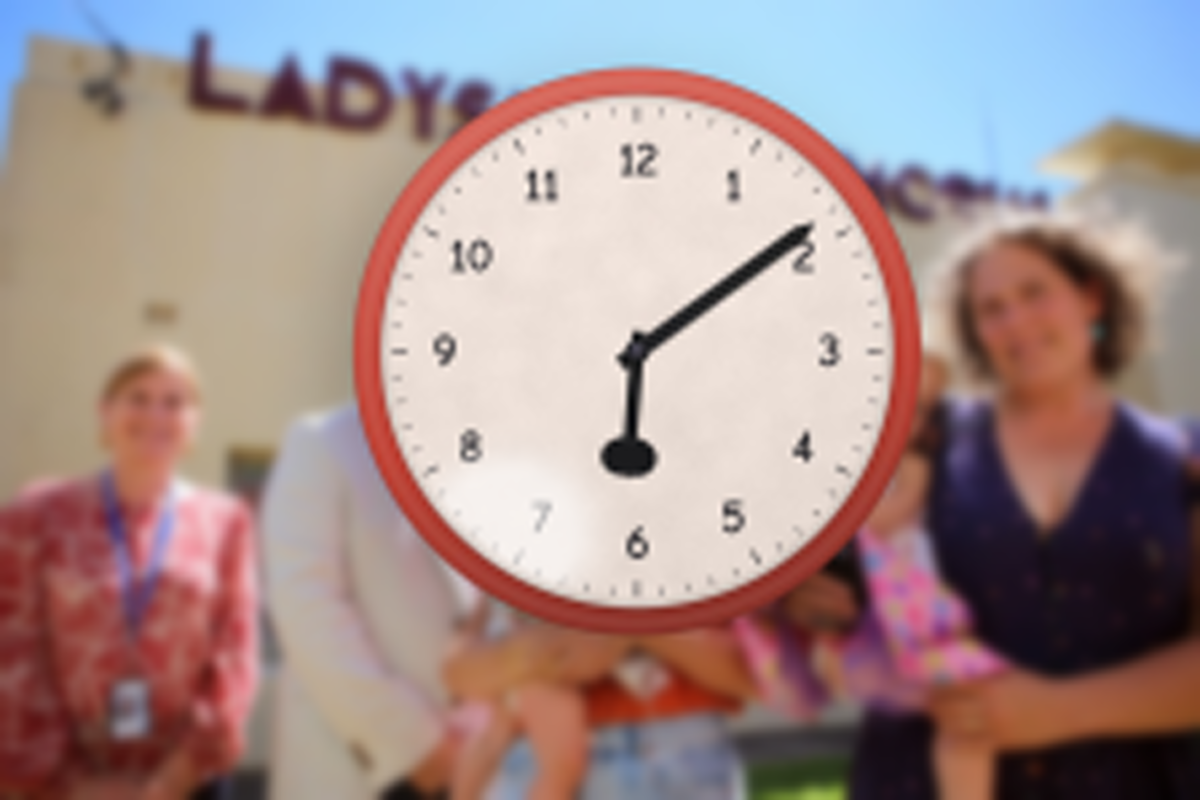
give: {"hour": 6, "minute": 9}
